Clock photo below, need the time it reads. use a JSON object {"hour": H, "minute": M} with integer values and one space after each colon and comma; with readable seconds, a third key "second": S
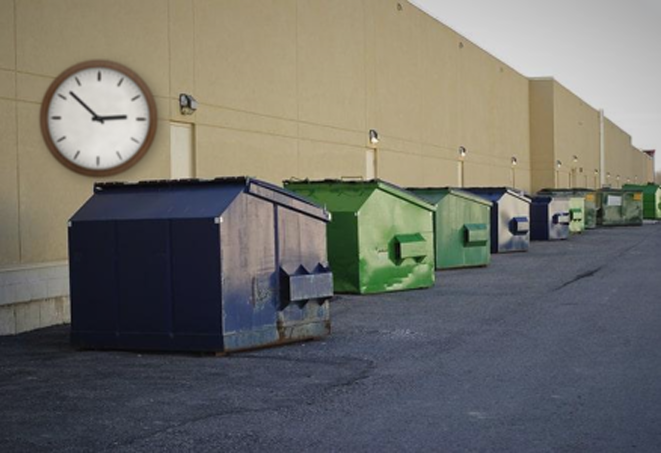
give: {"hour": 2, "minute": 52}
